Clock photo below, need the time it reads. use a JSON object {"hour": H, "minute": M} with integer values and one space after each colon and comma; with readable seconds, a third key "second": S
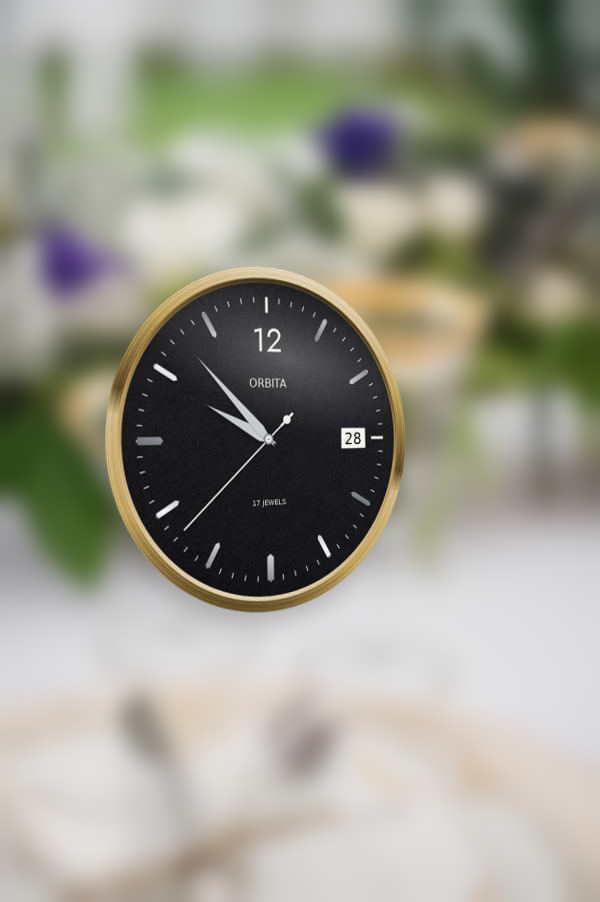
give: {"hour": 9, "minute": 52, "second": 38}
